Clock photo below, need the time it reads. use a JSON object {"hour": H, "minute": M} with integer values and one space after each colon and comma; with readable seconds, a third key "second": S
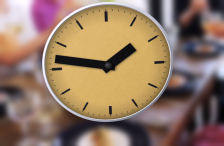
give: {"hour": 1, "minute": 47}
